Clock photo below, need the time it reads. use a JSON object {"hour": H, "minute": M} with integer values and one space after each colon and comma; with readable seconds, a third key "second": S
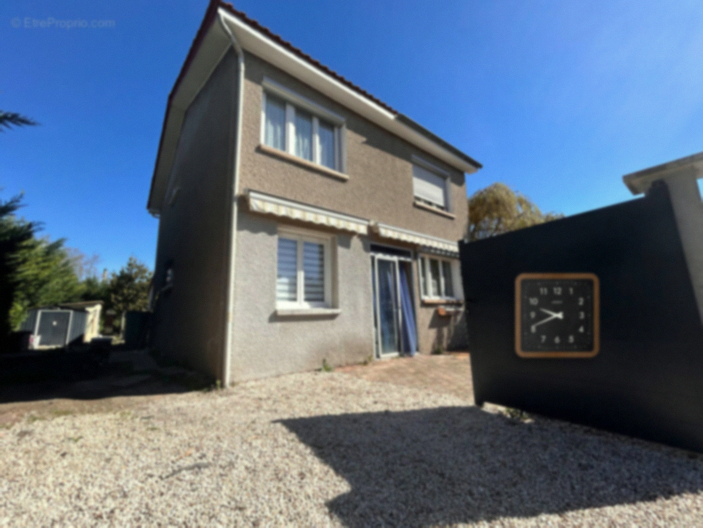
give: {"hour": 9, "minute": 41}
